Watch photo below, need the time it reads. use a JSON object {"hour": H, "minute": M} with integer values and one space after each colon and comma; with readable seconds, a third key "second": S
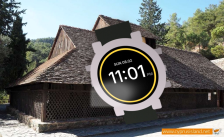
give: {"hour": 11, "minute": 1}
